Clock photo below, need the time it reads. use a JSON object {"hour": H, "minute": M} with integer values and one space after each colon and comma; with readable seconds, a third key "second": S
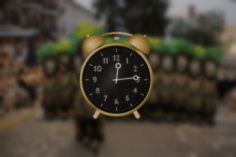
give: {"hour": 12, "minute": 14}
